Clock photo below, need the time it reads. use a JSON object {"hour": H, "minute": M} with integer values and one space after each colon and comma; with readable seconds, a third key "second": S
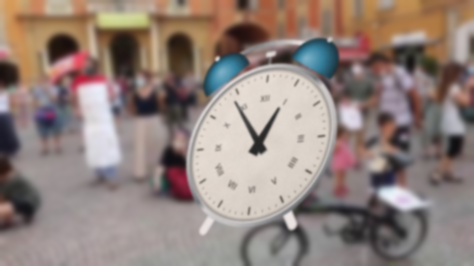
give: {"hour": 12, "minute": 54}
